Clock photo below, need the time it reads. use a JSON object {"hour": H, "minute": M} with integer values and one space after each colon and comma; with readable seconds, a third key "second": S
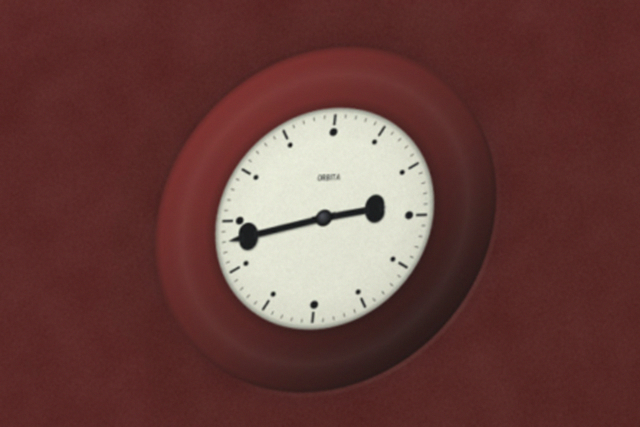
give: {"hour": 2, "minute": 43}
